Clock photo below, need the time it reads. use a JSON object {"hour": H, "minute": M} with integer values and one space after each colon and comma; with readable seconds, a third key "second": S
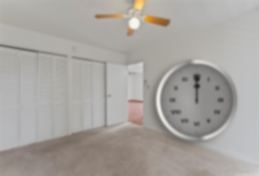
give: {"hour": 12, "minute": 0}
